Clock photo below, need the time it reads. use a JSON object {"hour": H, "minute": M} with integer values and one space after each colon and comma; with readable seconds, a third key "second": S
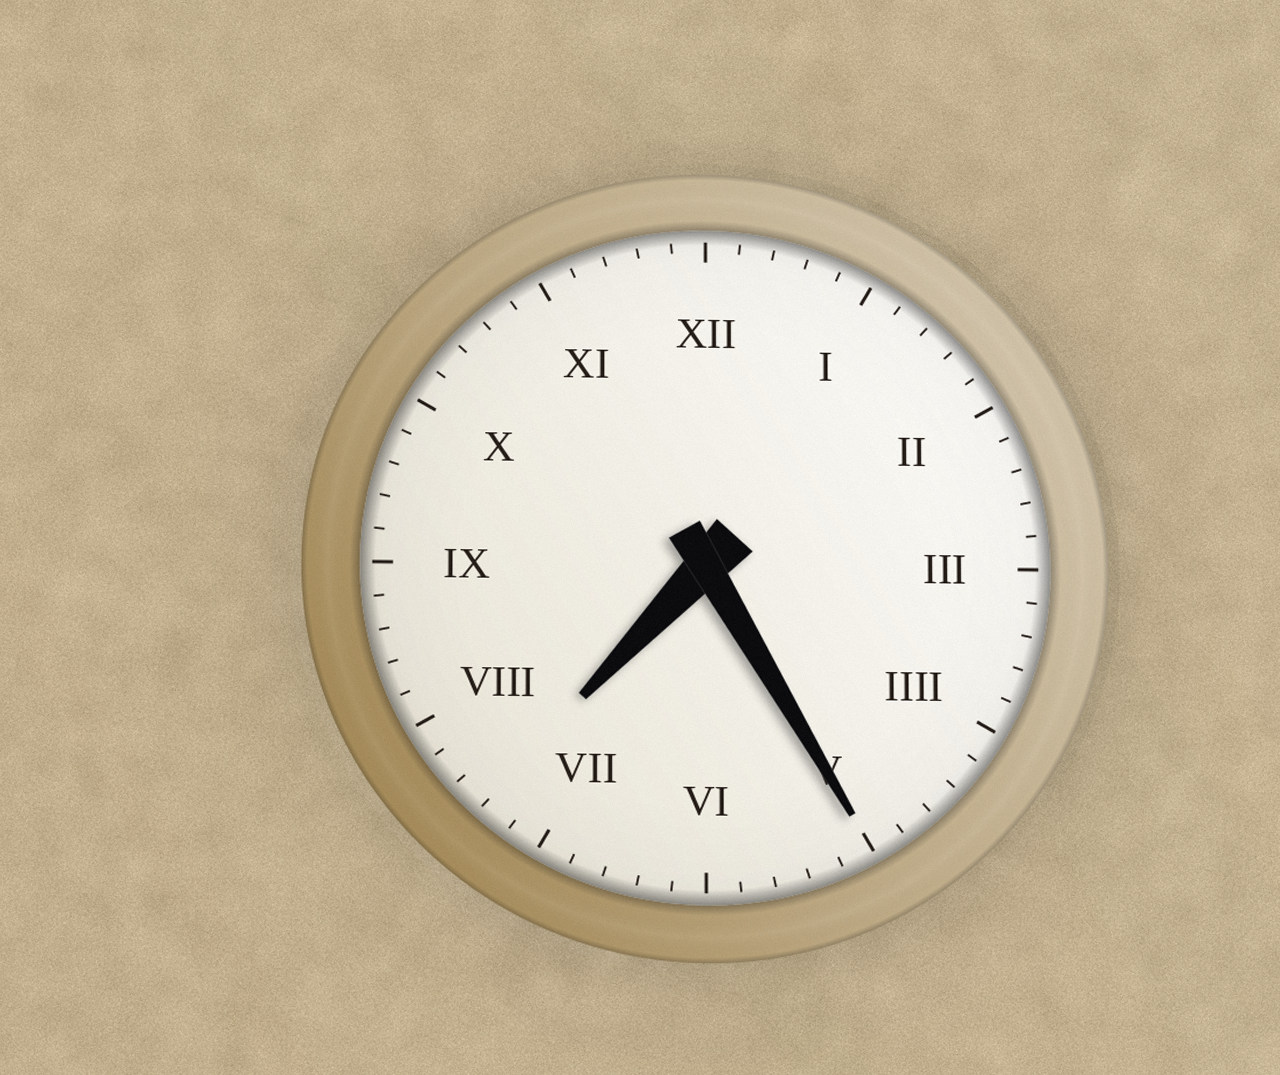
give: {"hour": 7, "minute": 25}
